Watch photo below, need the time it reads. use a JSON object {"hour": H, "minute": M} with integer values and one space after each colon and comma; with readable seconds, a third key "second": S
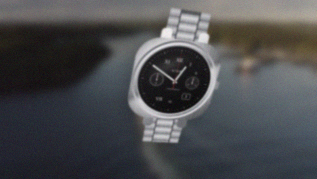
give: {"hour": 12, "minute": 50}
